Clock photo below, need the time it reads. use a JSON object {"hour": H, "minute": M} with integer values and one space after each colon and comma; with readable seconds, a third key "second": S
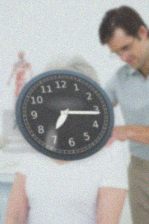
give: {"hour": 7, "minute": 16}
